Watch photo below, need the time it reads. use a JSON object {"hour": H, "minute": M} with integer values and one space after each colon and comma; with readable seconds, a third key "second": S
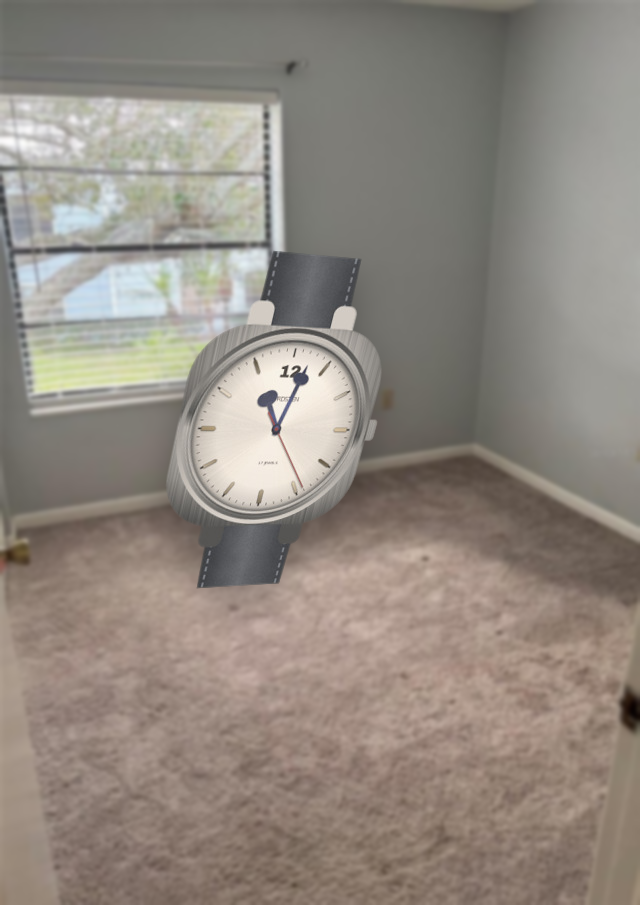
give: {"hour": 11, "minute": 2, "second": 24}
